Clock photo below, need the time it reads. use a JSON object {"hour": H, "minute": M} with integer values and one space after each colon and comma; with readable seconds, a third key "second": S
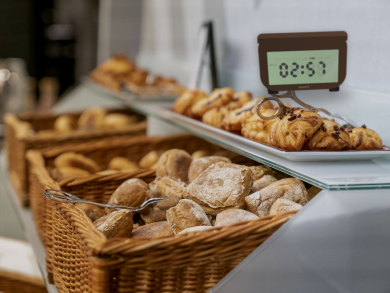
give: {"hour": 2, "minute": 57}
